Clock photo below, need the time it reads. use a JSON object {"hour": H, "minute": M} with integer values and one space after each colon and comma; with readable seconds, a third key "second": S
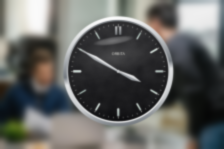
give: {"hour": 3, "minute": 50}
